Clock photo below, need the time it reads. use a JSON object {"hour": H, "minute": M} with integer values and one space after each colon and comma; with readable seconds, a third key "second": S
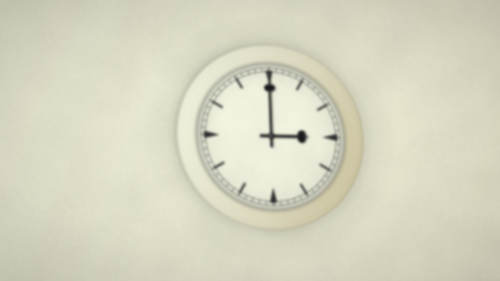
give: {"hour": 3, "minute": 0}
